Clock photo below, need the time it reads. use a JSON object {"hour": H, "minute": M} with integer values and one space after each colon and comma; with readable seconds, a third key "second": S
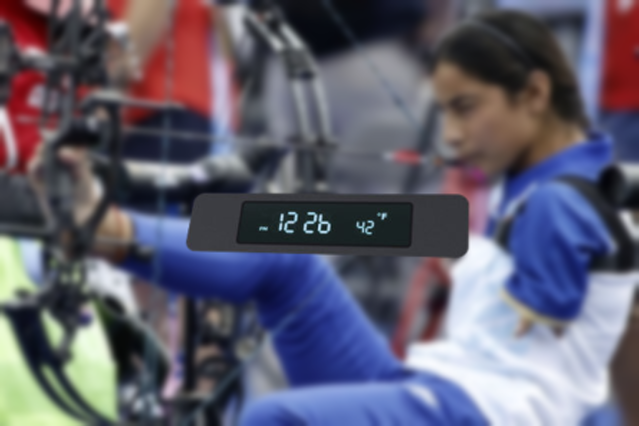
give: {"hour": 12, "minute": 26}
